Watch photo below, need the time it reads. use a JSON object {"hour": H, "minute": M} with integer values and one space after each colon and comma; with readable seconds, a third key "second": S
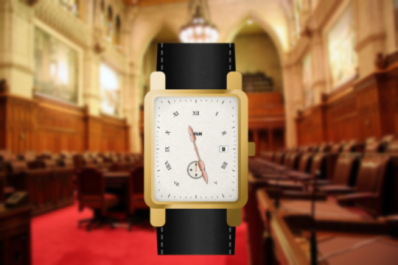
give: {"hour": 11, "minute": 27}
